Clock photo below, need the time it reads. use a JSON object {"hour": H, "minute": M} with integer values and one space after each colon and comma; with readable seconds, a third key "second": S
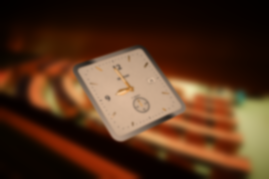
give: {"hour": 8, "minute": 59}
